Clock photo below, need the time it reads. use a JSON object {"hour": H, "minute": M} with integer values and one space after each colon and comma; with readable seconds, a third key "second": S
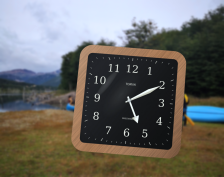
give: {"hour": 5, "minute": 10}
